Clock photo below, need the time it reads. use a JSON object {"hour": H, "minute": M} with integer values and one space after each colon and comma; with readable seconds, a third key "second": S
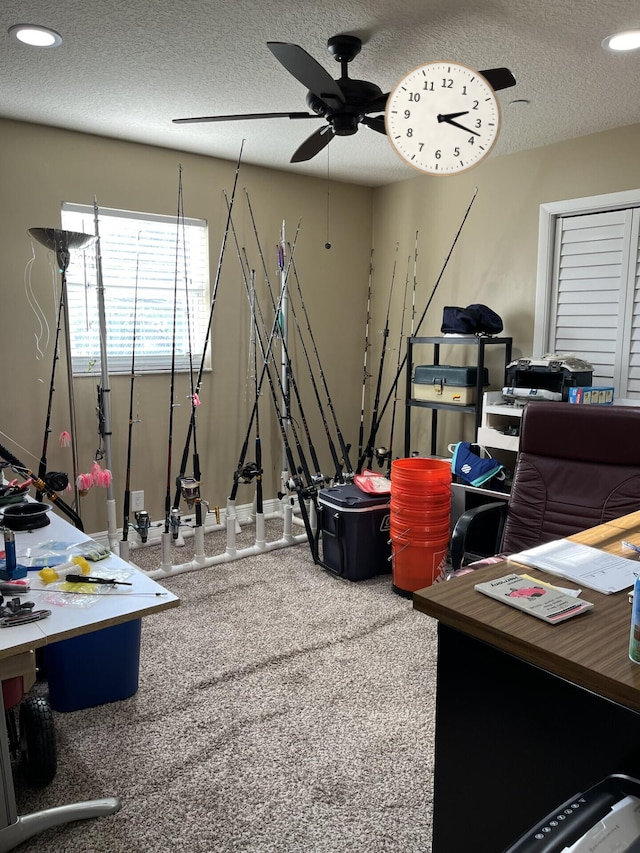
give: {"hour": 2, "minute": 18}
